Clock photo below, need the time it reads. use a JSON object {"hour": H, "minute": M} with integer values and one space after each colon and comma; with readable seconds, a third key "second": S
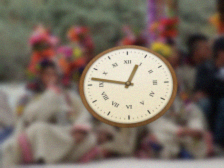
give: {"hour": 12, "minute": 47}
